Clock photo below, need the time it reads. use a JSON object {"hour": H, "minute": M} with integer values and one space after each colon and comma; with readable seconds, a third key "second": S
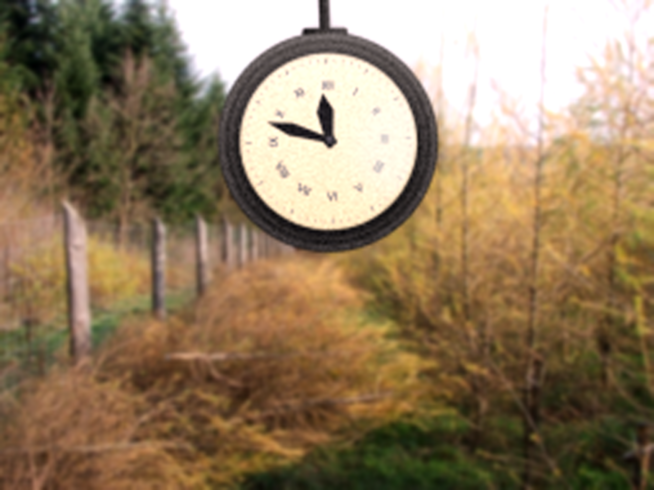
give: {"hour": 11, "minute": 48}
